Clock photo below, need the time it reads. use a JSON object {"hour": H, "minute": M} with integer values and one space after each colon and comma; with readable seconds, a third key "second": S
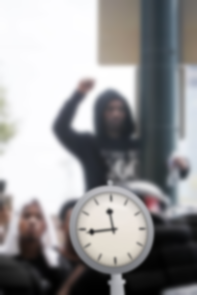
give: {"hour": 11, "minute": 44}
